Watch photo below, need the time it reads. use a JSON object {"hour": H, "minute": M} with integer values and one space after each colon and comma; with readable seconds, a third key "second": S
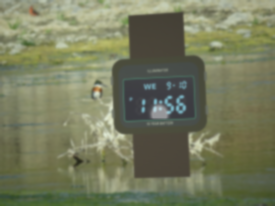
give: {"hour": 11, "minute": 56}
